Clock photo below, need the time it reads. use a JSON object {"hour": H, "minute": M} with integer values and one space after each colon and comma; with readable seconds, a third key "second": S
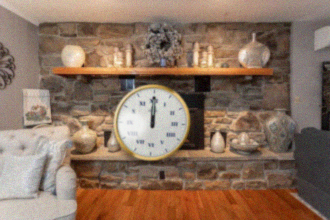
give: {"hour": 12, "minute": 0}
